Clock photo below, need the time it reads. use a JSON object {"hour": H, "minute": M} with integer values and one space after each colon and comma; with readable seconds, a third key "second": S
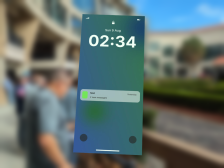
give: {"hour": 2, "minute": 34}
